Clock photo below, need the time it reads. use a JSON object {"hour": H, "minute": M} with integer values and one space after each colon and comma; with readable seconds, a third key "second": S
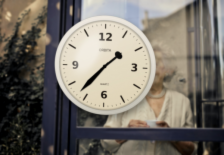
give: {"hour": 1, "minute": 37}
